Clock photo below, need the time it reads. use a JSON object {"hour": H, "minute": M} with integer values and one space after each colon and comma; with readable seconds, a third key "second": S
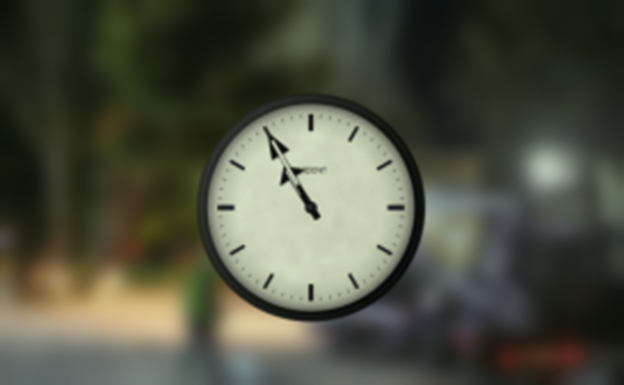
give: {"hour": 10, "minute": 55}
